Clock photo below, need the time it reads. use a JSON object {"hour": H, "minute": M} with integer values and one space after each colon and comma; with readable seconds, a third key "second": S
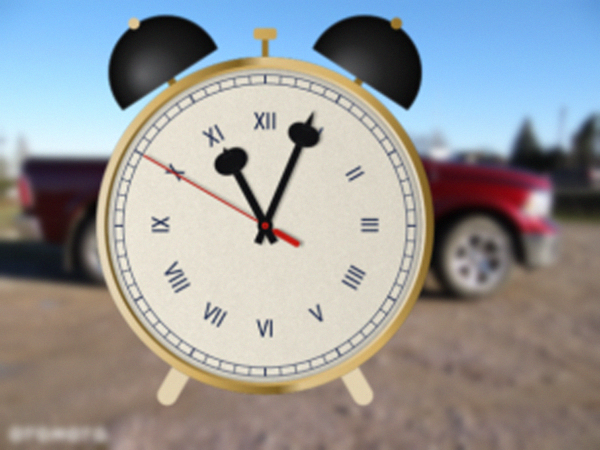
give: {"hour": 11, "minute": 3, "second": 50}
